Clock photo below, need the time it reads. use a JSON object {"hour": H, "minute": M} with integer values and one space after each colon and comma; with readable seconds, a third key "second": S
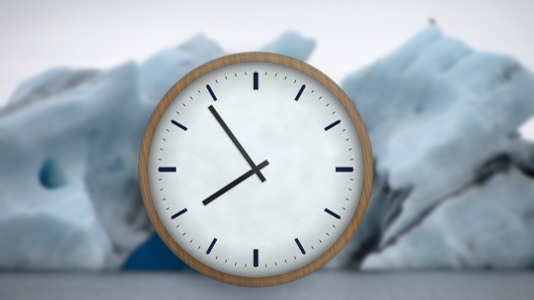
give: {"hour": 7, "minute": 54}
